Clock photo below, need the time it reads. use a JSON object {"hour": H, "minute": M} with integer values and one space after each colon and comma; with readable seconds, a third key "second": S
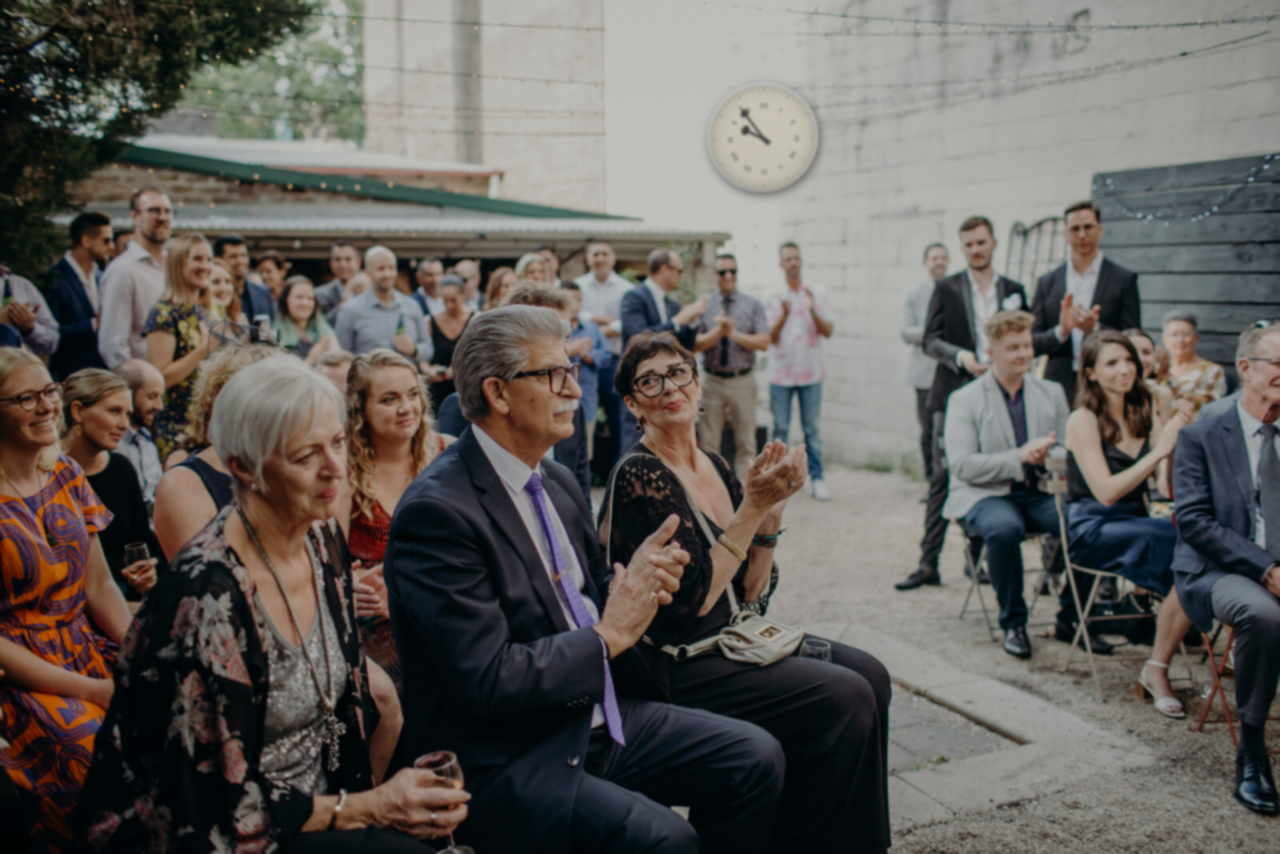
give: {"hour": 9, "minute": 54}
